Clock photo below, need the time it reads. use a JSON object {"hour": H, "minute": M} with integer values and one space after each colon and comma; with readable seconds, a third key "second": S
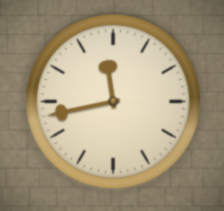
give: {"hour": 11, "minute": 43}
